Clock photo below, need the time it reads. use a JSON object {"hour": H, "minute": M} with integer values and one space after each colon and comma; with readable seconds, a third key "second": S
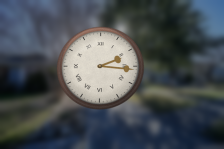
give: {"hour": 2, "minute": 16}
